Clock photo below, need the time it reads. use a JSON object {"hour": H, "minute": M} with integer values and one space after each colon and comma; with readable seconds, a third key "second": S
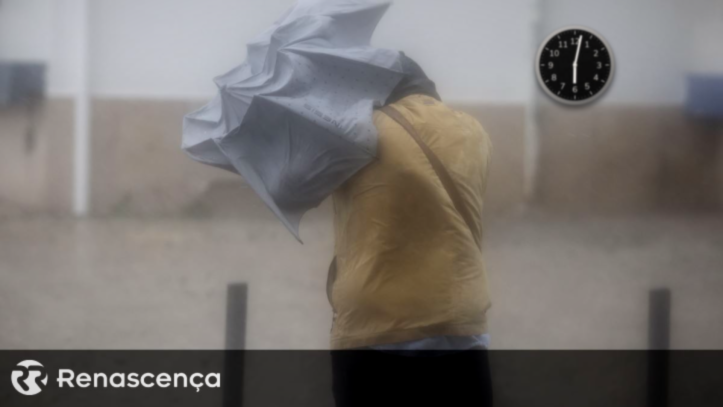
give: {"hour": 6, "minute": 2}
